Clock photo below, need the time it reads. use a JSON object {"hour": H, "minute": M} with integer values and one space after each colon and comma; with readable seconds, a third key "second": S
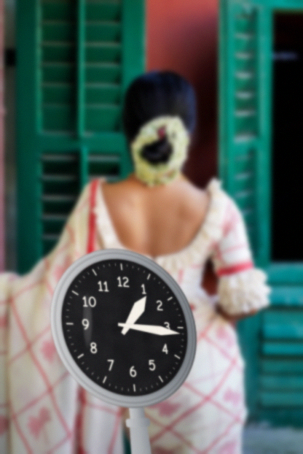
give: {"hour": 1, "minute": 16}
